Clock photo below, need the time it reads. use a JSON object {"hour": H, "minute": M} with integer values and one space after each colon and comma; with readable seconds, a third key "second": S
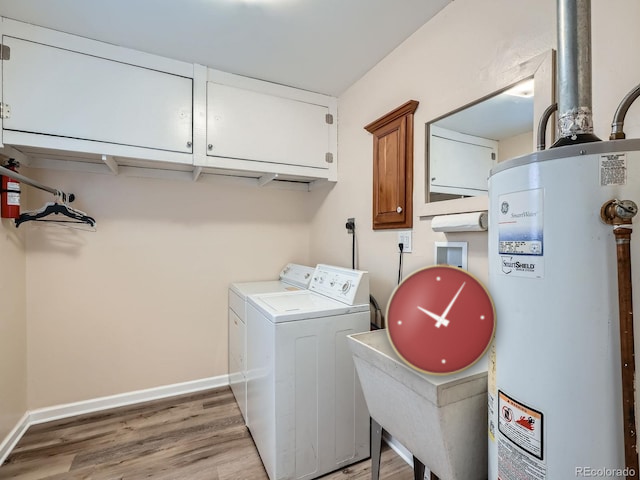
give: {"hour": 10, "minute": 6}
